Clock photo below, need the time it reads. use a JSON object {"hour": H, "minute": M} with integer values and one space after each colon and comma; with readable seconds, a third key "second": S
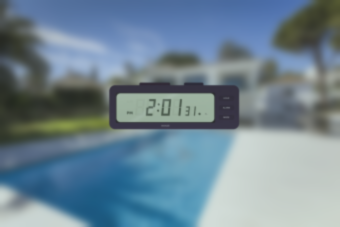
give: {"hour": 2, "minute": 1, "second": 31}
